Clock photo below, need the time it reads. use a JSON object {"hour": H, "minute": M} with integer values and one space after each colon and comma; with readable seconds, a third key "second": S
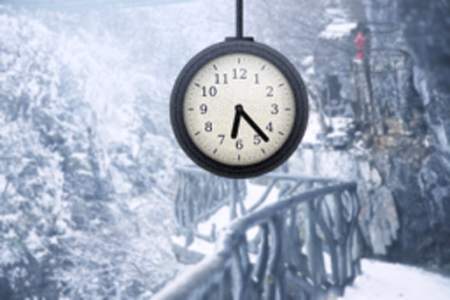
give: {"hour": 6, "minute": 23}
